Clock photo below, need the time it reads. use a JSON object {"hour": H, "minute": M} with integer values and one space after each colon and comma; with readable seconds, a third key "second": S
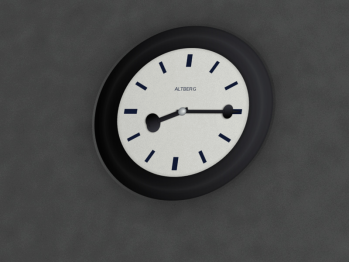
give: {"hour": 8, "minute": 15}
